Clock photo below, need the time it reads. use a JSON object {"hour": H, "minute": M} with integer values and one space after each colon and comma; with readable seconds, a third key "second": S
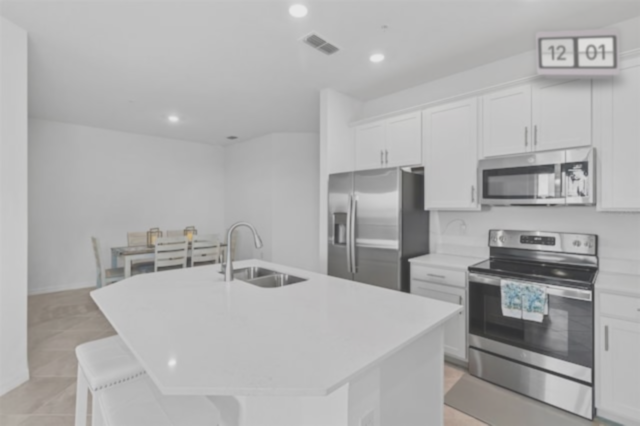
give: {"hour": 12, "minute": 1}
